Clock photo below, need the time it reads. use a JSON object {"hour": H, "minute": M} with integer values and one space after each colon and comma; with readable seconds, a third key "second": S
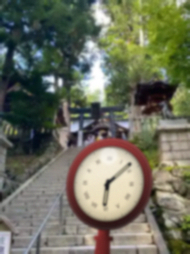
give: {"hour": 6, "minute": 8}
